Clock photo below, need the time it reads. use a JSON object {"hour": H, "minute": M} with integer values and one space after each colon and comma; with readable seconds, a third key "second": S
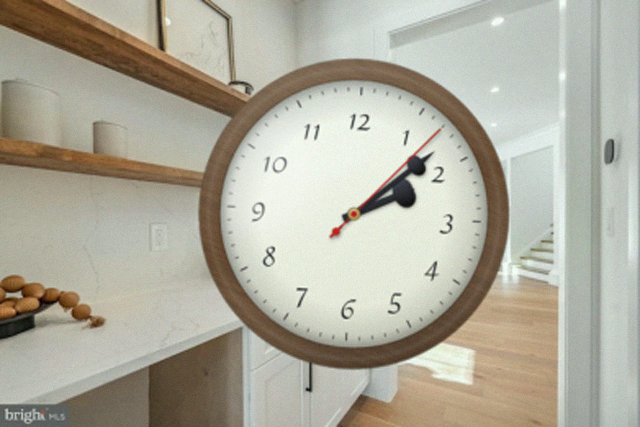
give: {"hour": 2, "minute": 8, "second": 7}
